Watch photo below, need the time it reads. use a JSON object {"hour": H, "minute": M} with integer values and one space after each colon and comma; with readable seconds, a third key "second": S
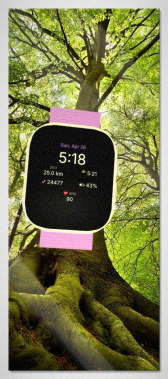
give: {"hour": 5, "minute": 18}
